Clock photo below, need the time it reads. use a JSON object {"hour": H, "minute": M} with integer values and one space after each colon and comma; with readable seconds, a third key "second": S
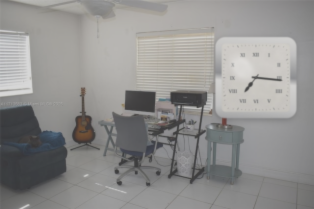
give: {"hour": 7, "minute": 16}
